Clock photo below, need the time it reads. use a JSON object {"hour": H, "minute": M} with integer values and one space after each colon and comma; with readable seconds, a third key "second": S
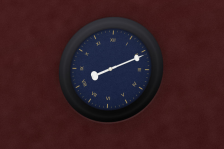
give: {"hour": 8, "minute": 11}
